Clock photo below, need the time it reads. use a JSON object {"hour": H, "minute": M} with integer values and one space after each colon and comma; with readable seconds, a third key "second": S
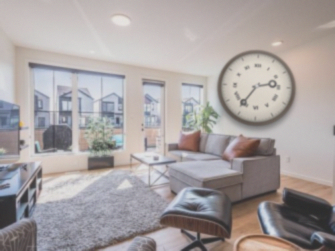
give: {"hour": 2, "minute": 36}
